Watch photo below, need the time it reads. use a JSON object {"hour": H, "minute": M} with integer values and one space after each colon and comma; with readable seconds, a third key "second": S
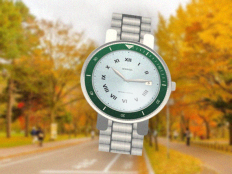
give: {"hour": 10, "minute": 14}
